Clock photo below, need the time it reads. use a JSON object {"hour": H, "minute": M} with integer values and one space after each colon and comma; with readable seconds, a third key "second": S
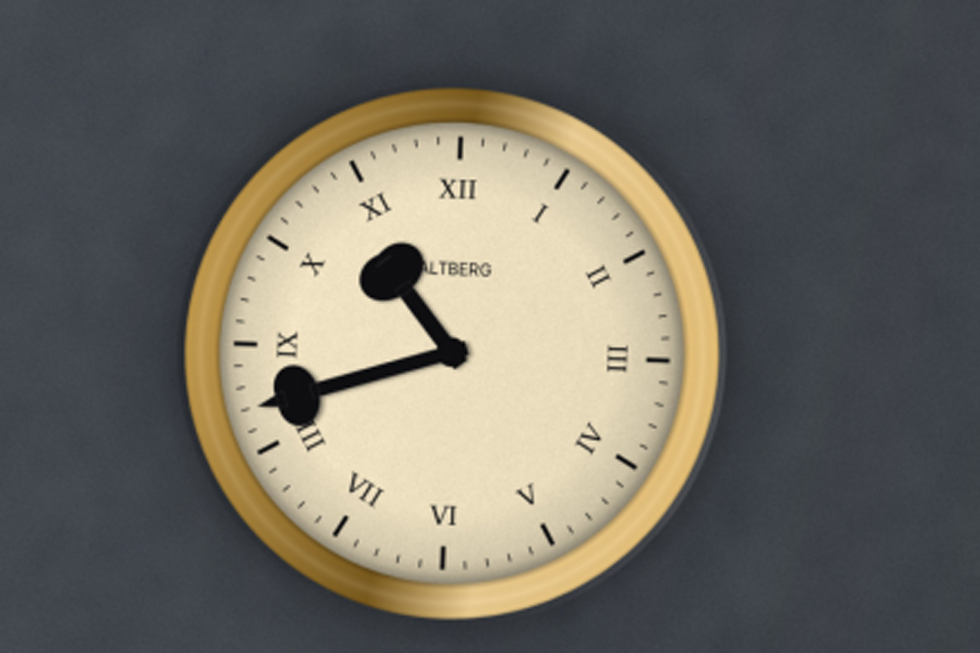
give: {"hour": 10, "minute": 42}
